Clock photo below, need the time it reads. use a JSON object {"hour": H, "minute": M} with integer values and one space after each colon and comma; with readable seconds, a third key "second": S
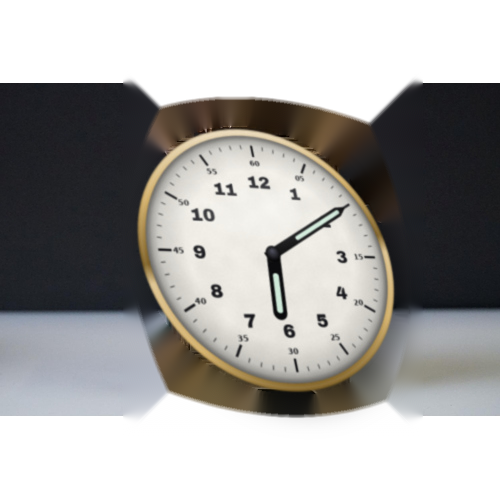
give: {"hour": 6, "minute": 10}
